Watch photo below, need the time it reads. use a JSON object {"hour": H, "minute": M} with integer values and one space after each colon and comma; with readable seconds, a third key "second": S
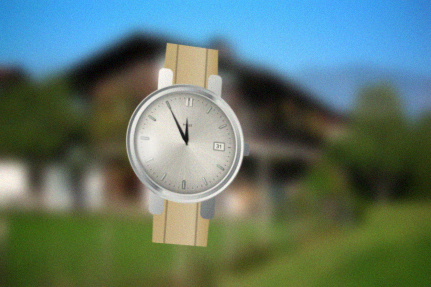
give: {"hour": 11, "minute": 55}
